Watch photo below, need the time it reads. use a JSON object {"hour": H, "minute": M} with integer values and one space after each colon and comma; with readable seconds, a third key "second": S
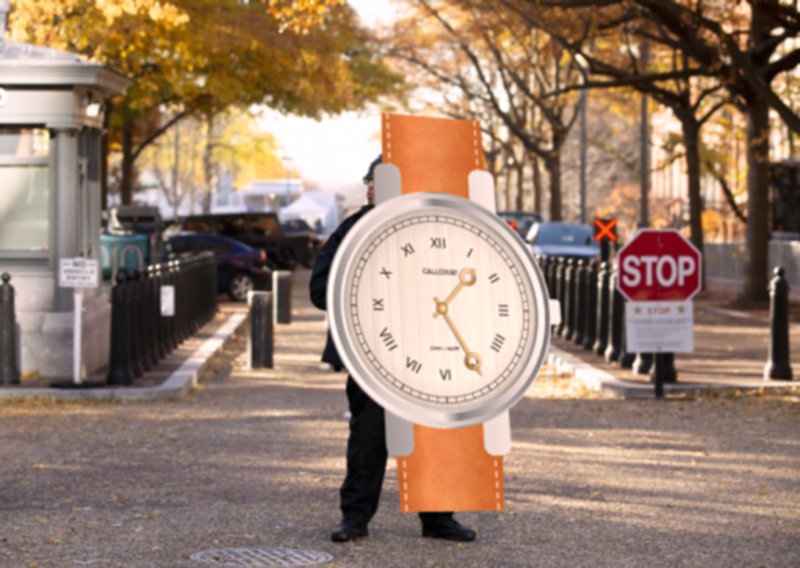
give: {"hour": 1, "minute": 25}
